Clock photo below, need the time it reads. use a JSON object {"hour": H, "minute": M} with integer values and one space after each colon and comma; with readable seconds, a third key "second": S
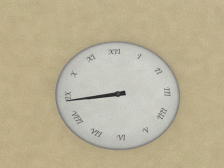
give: {"hour": 8, "minute": 44}
